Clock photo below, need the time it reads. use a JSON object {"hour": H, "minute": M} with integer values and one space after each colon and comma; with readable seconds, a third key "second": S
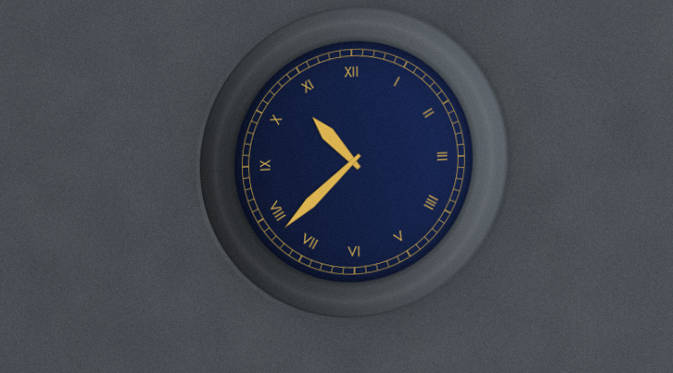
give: {"hour": 10, "minute": 38}
